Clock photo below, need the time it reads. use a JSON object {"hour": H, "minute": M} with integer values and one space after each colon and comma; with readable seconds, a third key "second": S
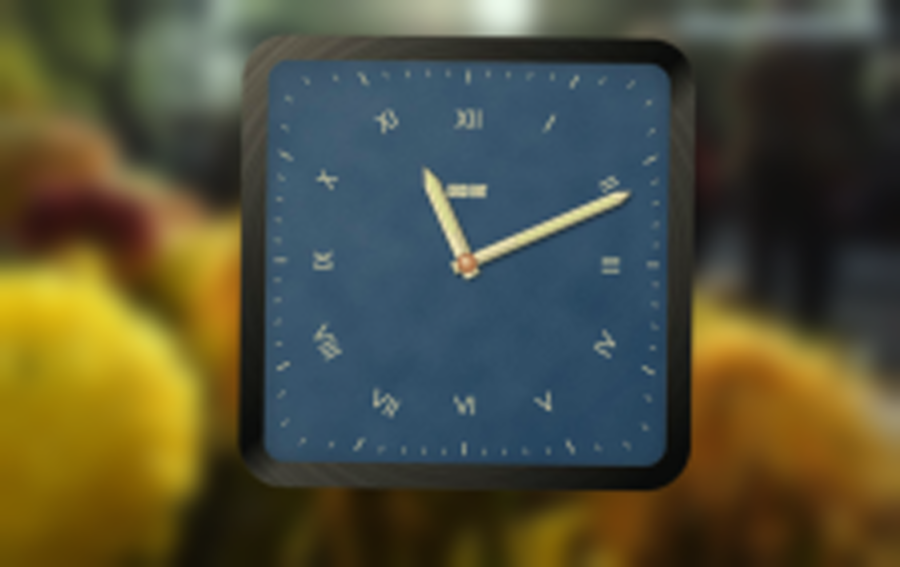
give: {"hour": 11, "minute": 11}
